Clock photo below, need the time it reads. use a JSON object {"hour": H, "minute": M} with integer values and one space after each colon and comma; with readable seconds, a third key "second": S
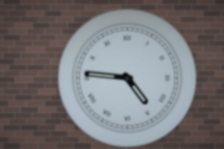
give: {"hour": 4, "minute": 46}
